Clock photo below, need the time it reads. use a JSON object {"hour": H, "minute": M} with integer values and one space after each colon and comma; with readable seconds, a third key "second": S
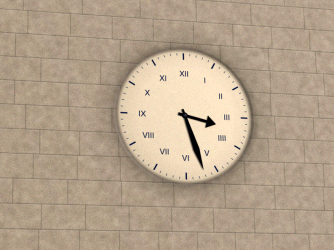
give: {"hour": 3, "minute": 27}
